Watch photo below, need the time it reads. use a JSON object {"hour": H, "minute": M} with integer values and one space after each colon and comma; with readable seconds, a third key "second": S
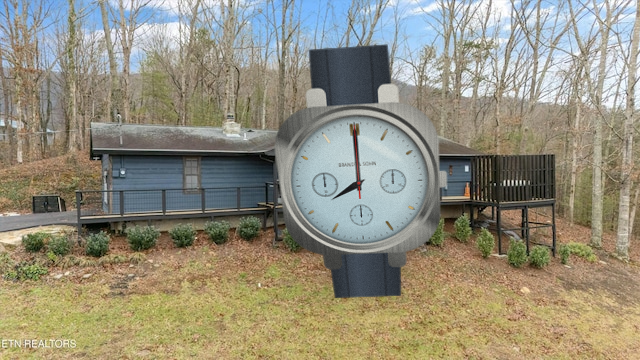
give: {"hour": 8, "minute": 0}
